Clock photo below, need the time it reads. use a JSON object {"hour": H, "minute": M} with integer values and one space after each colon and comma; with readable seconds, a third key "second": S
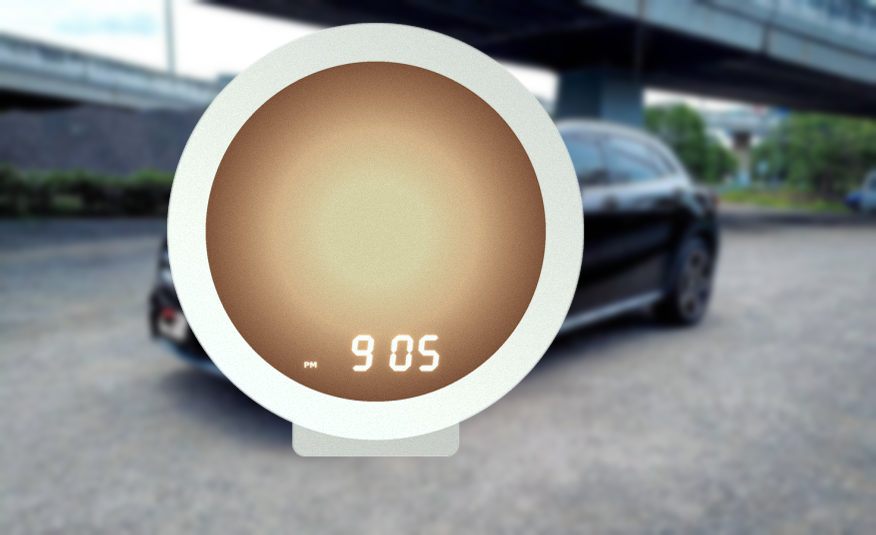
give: {"hour": 9, "minute": 5}
